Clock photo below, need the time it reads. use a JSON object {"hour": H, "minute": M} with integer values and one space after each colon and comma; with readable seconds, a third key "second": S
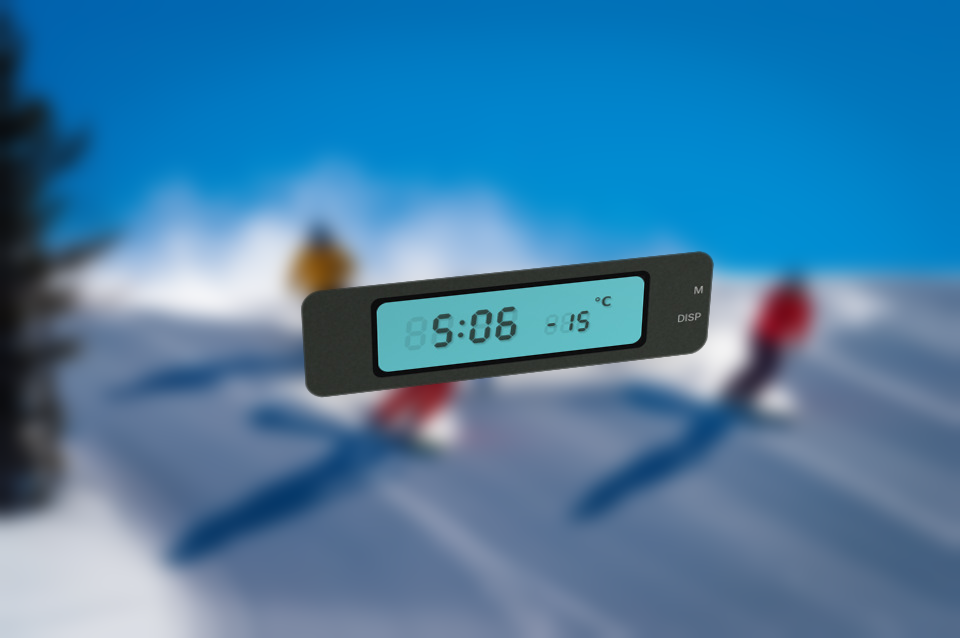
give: {"hour": 5, "minute": 6}
